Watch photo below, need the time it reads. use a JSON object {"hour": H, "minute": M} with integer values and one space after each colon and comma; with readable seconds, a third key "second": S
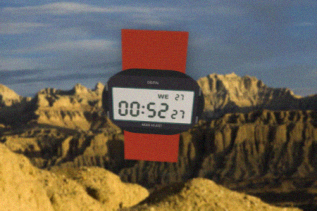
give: {"hour": 0, "minute": 52, "second": 27}
